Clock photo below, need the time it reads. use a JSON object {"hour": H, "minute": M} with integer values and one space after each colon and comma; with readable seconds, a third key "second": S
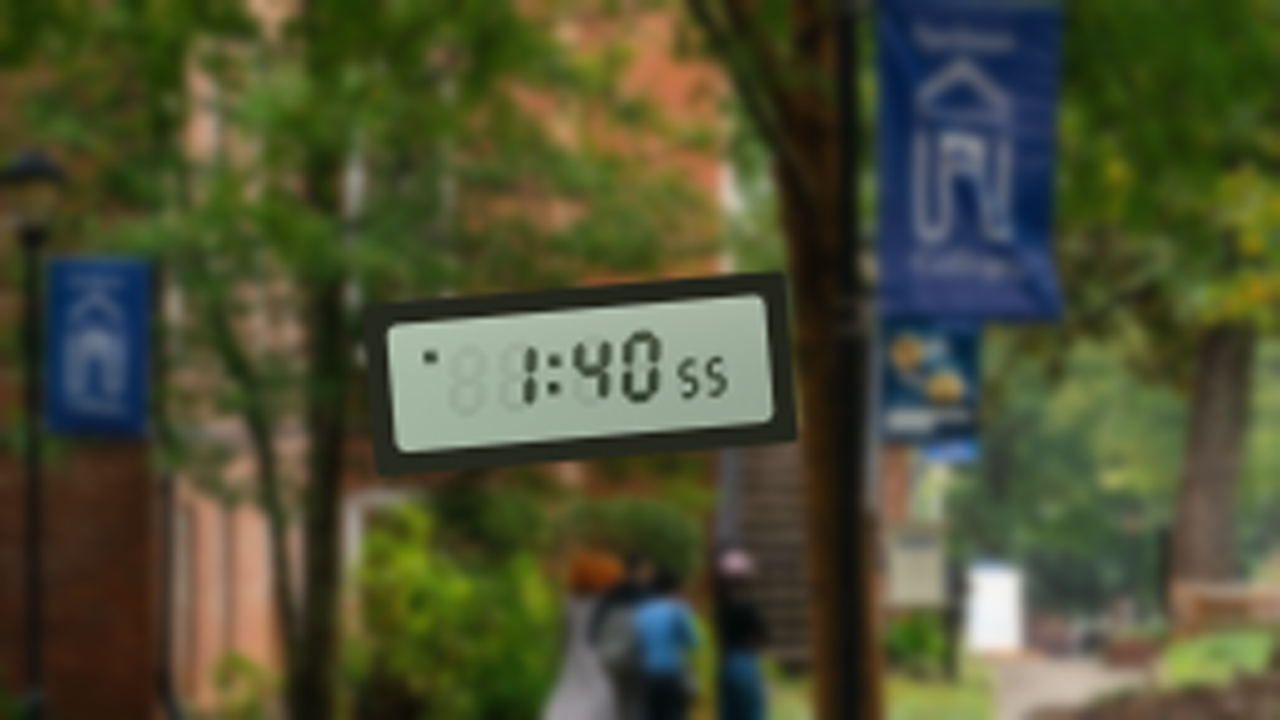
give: {"hour": 1, "minute": 40, "second": 55}
